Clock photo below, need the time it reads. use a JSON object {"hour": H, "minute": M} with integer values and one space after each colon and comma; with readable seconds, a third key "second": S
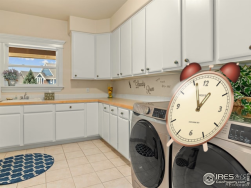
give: {"hour": 12, "minute": 56}
